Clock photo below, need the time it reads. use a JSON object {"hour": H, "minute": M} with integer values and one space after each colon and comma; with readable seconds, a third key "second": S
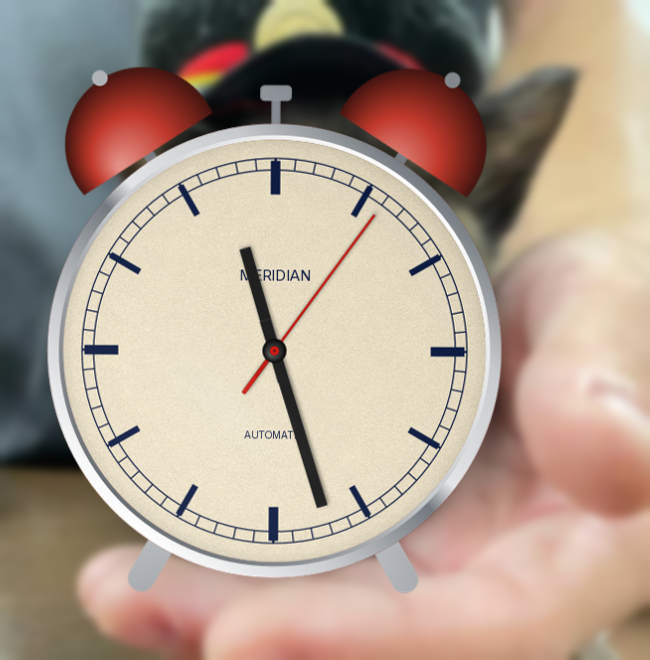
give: {"hour": 11, "minute": 27, "second": 6}
